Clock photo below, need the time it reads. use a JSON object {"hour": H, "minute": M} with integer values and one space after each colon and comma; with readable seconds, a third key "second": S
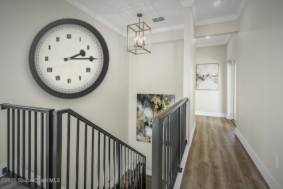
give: {"hour": 2, "minute": 15}
